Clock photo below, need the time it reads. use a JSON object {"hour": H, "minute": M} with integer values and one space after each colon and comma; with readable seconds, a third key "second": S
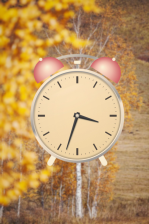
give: {"hour": 3, "minute": 33}
